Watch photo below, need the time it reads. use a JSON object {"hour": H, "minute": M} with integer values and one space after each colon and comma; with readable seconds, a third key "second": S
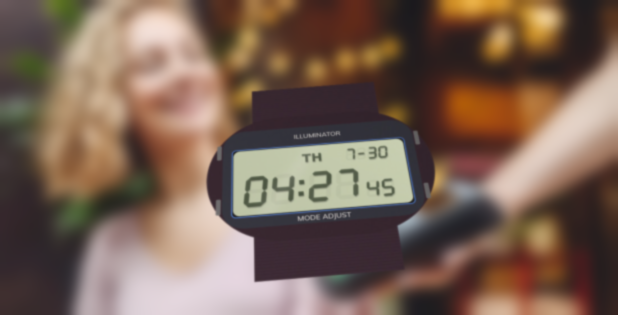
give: {"hour": 4, "minute": 27, "second": 45}
